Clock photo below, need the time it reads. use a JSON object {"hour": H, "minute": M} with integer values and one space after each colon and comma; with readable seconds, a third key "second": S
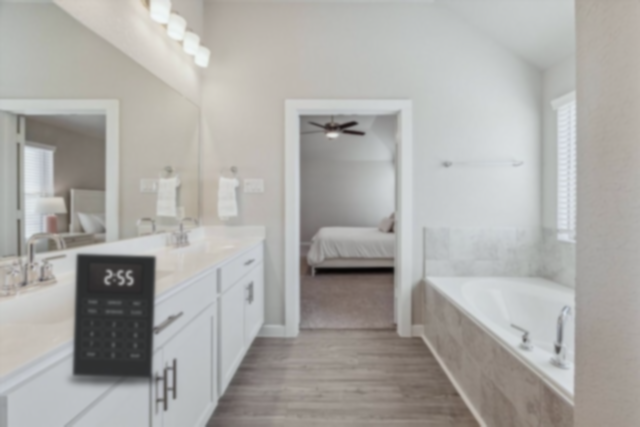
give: {"hour": 2, "minute": 55}
